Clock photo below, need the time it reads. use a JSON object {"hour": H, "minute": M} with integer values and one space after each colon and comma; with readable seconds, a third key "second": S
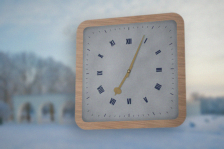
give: {"hour": 7, "minute": 4}
